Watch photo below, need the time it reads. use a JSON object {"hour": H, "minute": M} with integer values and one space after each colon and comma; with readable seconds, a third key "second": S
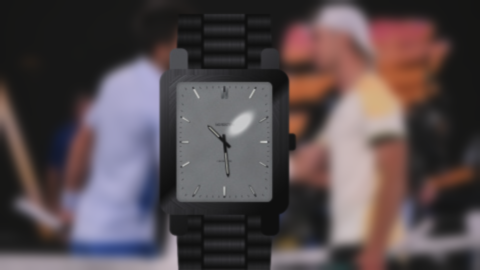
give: {"hour": 10, "minute": 29}
